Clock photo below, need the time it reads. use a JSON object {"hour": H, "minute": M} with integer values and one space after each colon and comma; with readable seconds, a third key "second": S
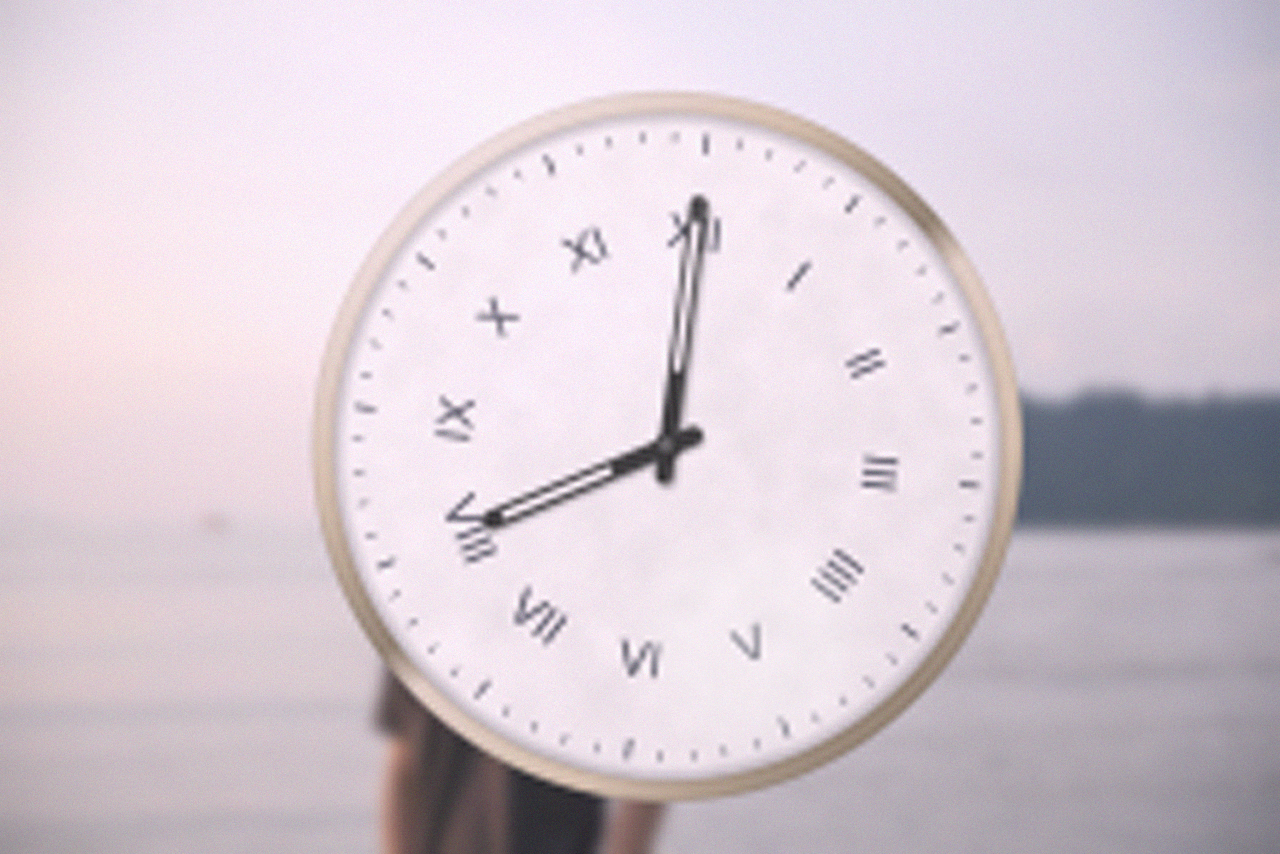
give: {"hour": 8, "minute": 0}
